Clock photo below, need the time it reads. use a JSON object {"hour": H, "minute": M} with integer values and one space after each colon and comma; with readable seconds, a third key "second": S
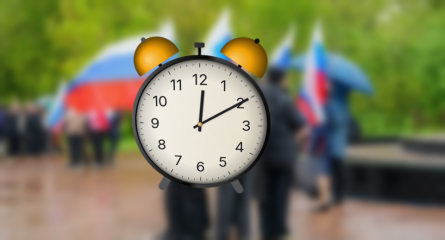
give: {"hour": 12, "minute": 10}
